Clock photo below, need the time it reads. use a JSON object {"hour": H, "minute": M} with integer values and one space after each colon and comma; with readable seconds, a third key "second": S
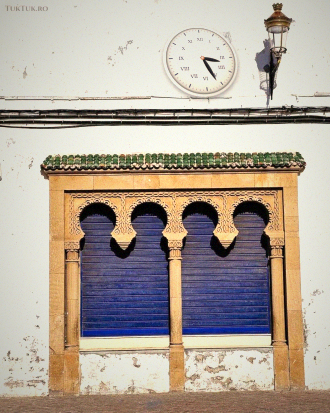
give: {"hour": 3, "minute": 26}
